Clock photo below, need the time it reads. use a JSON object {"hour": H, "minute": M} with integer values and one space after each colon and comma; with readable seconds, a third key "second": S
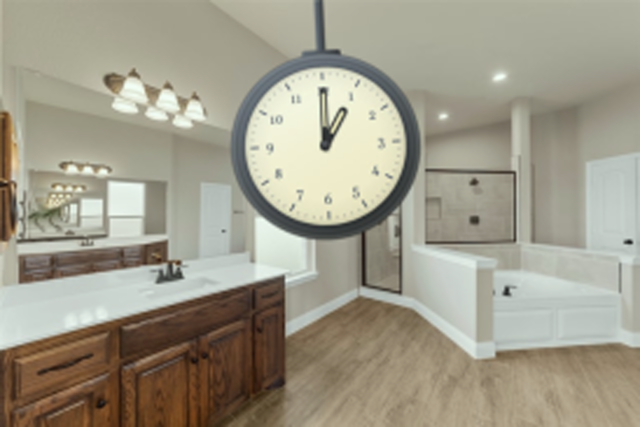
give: {"hour": 1, "minute": 0}
